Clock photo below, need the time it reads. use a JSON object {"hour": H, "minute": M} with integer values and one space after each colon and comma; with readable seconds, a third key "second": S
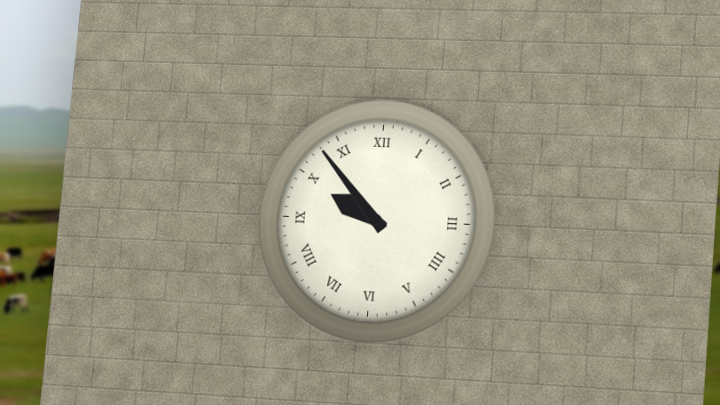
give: {"hour": 9, "minute": 53}
